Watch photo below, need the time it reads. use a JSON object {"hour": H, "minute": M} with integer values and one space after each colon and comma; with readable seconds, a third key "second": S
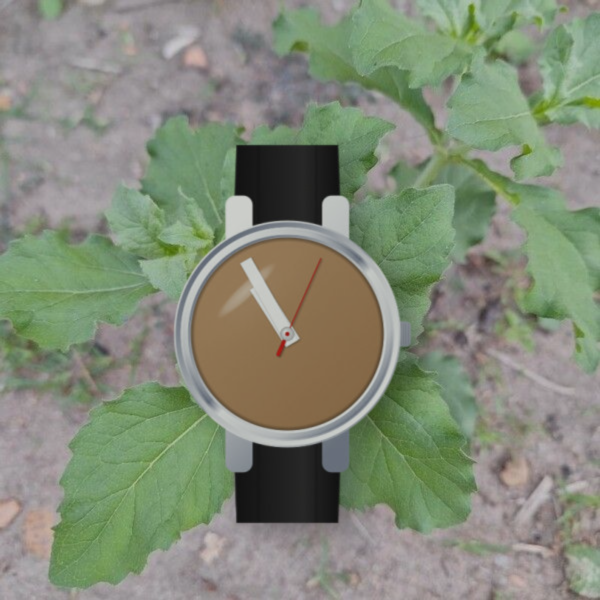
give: {"hour": 10, "minute": 55, "second": 4}
